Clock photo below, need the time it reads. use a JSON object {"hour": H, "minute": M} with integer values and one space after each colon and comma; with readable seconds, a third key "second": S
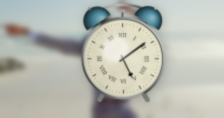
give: {"hour": 5, "minute": 9}
